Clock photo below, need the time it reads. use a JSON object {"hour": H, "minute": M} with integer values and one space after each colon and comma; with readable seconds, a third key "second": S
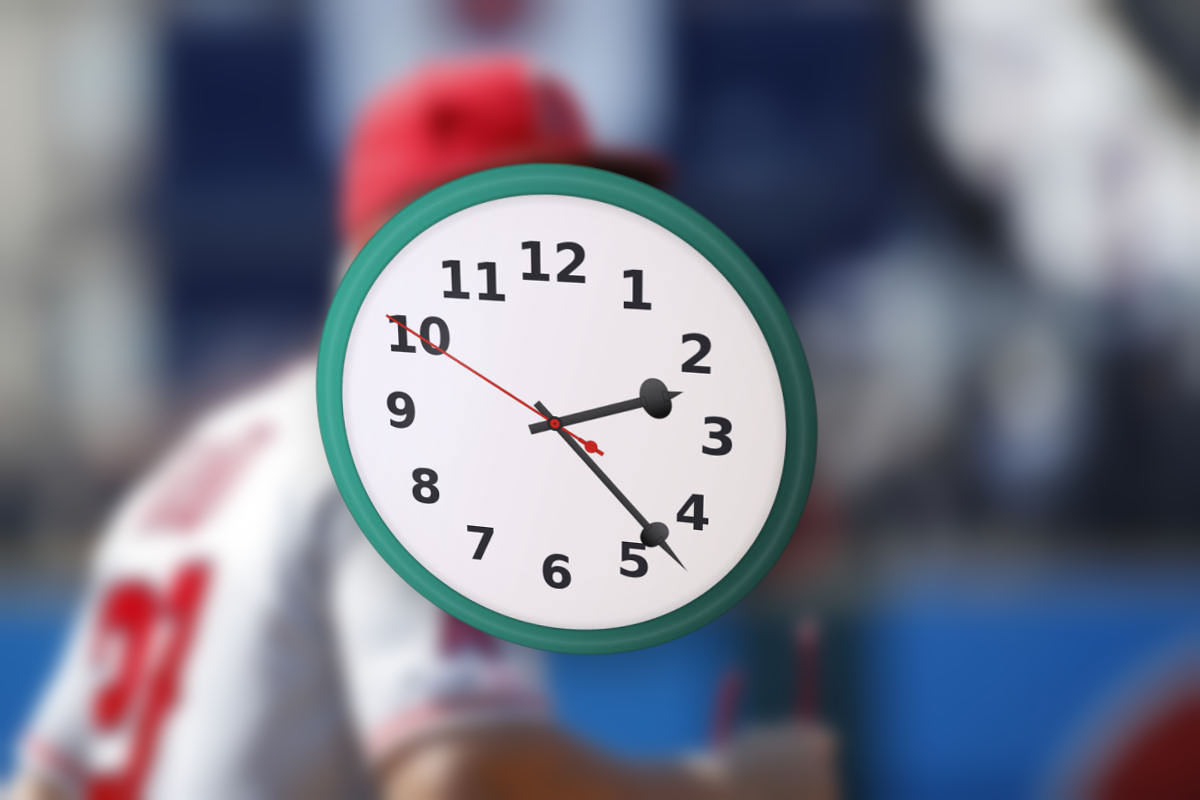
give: {"hour": 2, "minute": 22, "second": 50}
